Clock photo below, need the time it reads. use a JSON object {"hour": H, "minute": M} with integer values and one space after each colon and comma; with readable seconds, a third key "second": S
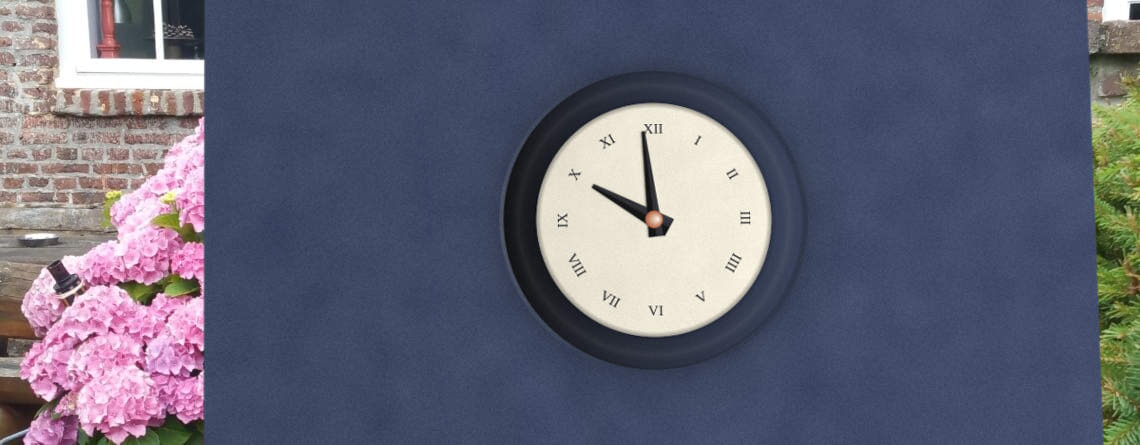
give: {"hour": 9, "minute": 59}
